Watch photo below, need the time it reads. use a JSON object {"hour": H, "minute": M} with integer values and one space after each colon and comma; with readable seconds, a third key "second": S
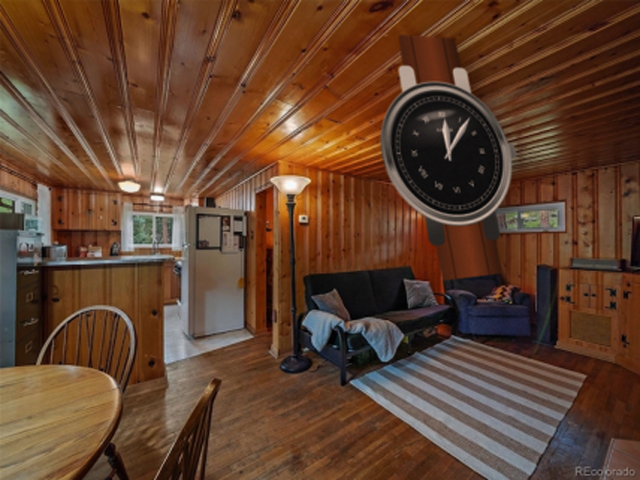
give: {"hour": 12, "minute": 7}
